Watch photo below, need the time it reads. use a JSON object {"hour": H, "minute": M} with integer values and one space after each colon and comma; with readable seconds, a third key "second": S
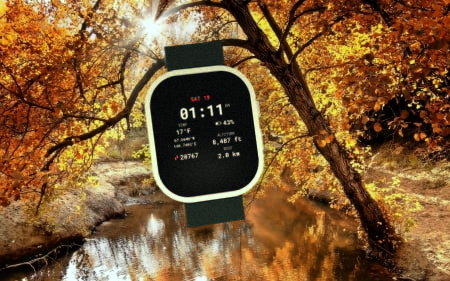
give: {"hour": 1, "minute": 11}
